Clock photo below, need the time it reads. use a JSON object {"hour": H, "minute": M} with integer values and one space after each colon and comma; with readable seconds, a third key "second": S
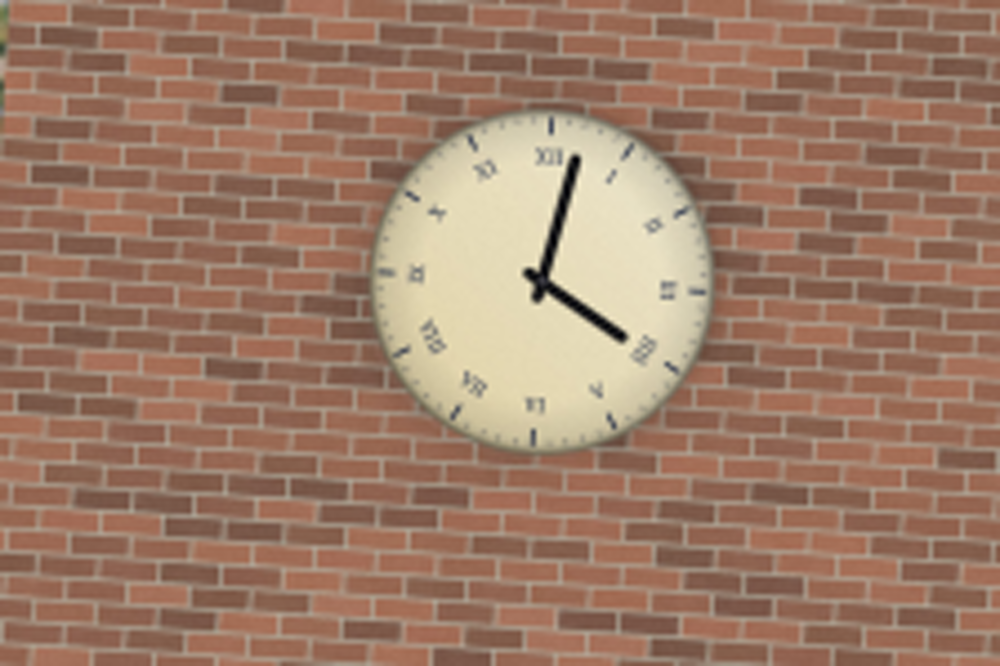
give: {"hour": 4, "minute": 2}
